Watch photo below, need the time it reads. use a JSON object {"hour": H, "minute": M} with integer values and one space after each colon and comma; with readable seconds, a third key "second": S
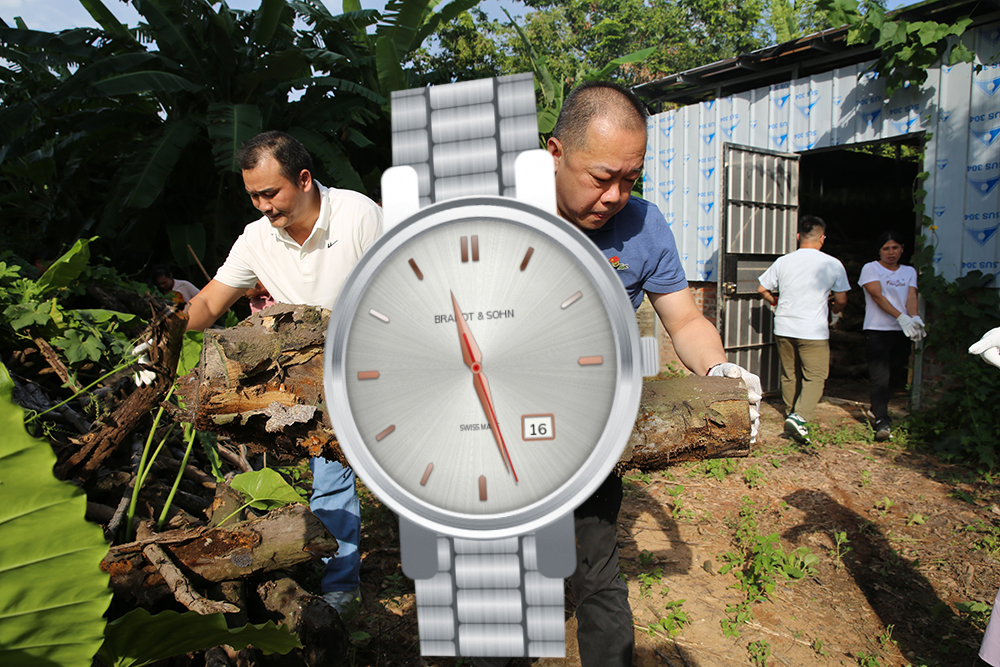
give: {"hour": 11, "minute": 27, "second": 27}
